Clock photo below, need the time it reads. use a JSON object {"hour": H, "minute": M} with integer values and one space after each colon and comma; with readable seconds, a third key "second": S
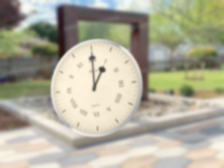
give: {"hour": 1, "minute": 0}
